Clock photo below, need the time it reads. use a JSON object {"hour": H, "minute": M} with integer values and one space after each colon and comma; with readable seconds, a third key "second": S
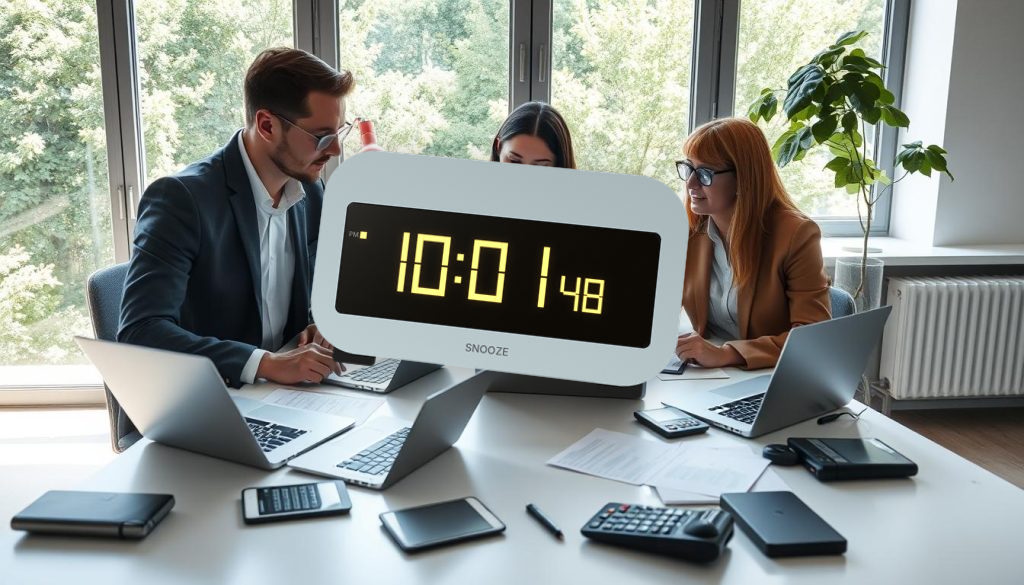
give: {"hour": 10, "minute": 1, "second": 48}
